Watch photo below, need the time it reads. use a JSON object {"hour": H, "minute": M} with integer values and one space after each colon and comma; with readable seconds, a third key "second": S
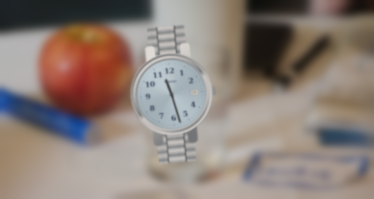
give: {"hour": 11, "minute": 28}
